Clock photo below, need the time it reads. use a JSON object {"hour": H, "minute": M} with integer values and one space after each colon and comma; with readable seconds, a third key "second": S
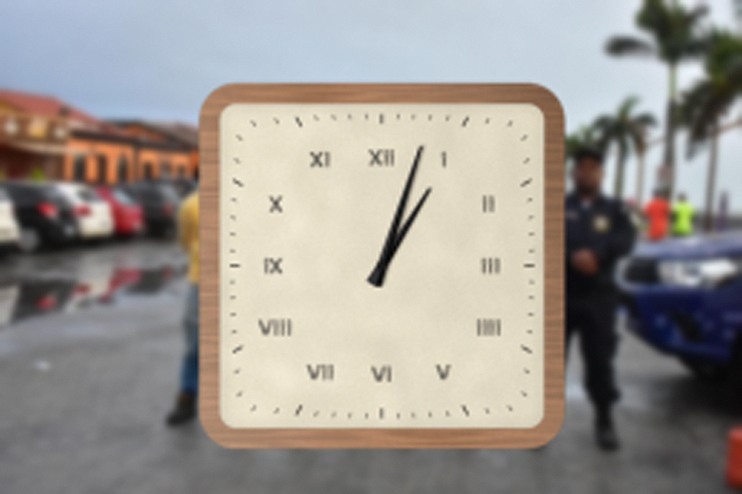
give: {"hour": 1, "minute": 3}
